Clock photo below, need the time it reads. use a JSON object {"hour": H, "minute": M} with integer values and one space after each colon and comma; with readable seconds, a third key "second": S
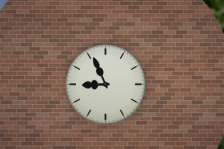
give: {"hour": 8, "minute": 56}
